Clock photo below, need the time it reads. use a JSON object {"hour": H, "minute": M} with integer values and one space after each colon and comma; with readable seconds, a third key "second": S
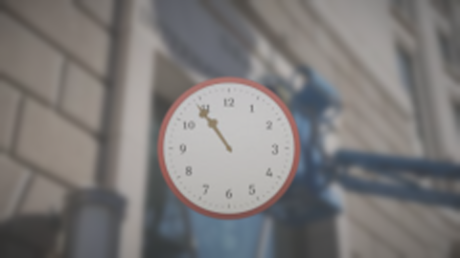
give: {"hour": 10, "minute": 54}
